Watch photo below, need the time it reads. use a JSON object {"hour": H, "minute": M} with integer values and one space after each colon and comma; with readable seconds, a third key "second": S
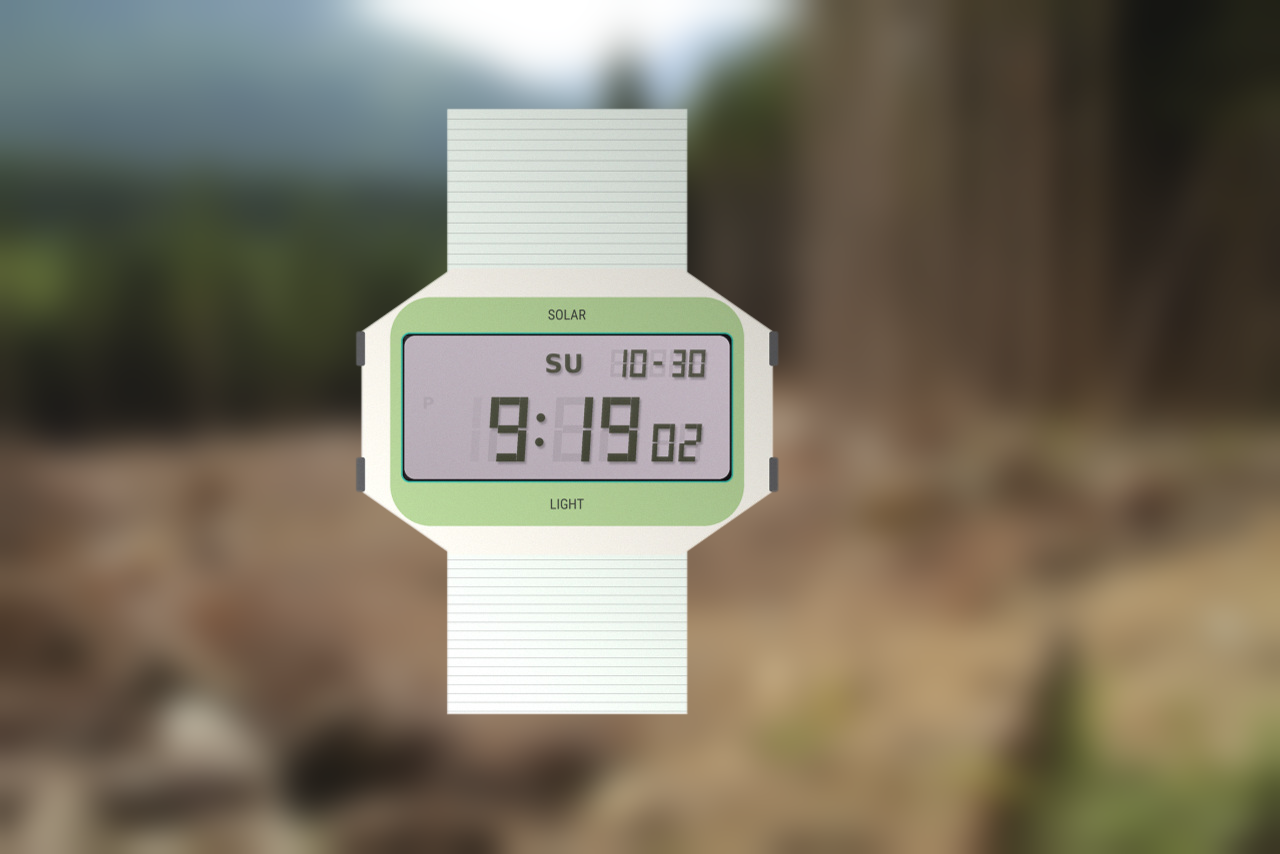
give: {"hour": 9, "minute": 19, "second": 2}
